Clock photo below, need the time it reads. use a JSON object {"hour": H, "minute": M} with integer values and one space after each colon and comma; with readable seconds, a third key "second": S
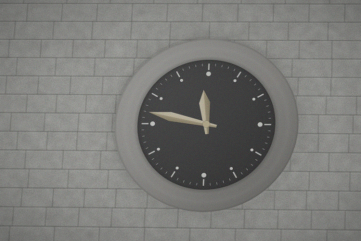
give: {"hour": 11, "minute": 47}
